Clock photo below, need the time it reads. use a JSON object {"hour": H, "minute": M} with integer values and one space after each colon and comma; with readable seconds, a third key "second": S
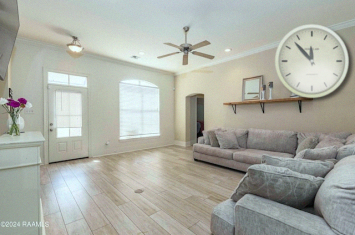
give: {"hour": 11, "minute": 53}
